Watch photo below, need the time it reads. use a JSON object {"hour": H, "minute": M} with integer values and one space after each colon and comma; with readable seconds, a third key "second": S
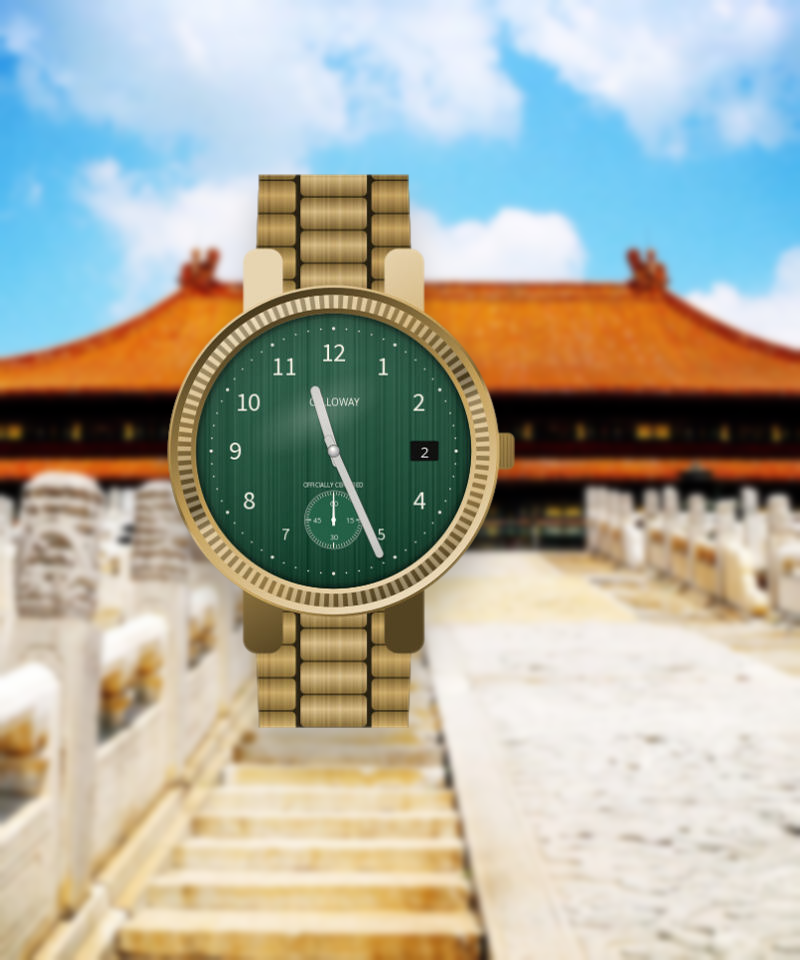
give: {"hour": 11, "minute": 26}
